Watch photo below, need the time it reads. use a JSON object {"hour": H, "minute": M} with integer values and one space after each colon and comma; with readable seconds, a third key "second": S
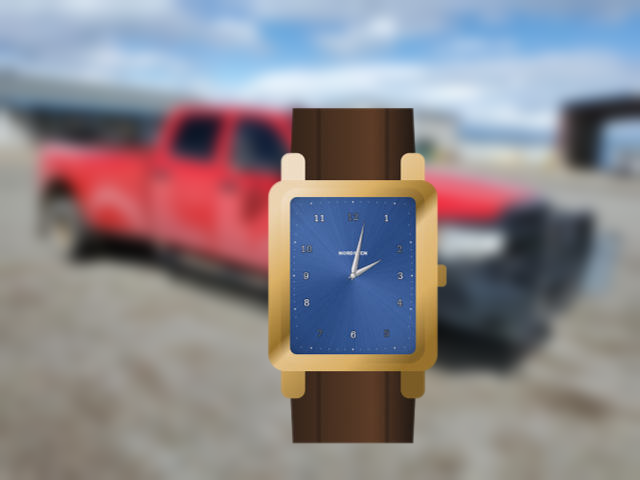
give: {"hour": 2, "minute": 2}
